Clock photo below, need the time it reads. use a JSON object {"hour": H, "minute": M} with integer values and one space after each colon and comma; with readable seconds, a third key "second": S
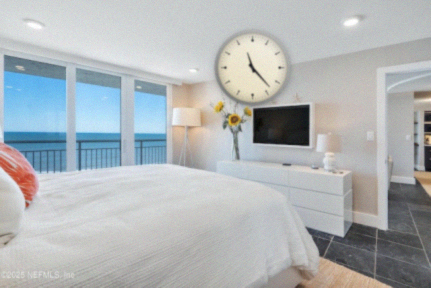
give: {"hour": 11, "minute": 23}
